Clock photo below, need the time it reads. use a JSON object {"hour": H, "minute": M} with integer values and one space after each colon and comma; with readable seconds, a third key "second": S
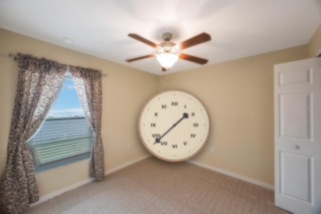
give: {"hour": 1, "minute": 38}
